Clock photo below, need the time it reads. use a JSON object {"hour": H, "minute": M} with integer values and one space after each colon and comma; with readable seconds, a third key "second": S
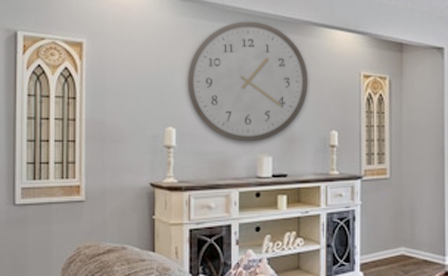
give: {"hour": 1, "minute": 21}
